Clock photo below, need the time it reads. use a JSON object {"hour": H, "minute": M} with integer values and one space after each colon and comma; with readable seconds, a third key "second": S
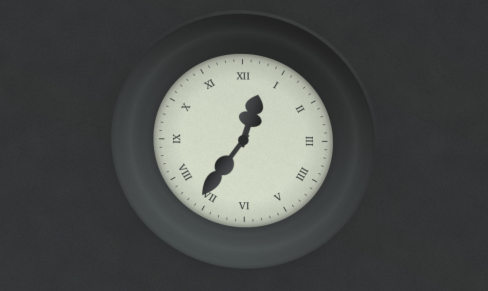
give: {"hour": 12, "minute": 36}
